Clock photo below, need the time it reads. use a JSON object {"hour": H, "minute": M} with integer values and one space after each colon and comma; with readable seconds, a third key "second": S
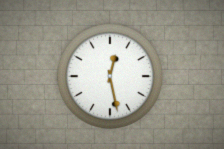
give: {"hour": 12, "minute": 28}
